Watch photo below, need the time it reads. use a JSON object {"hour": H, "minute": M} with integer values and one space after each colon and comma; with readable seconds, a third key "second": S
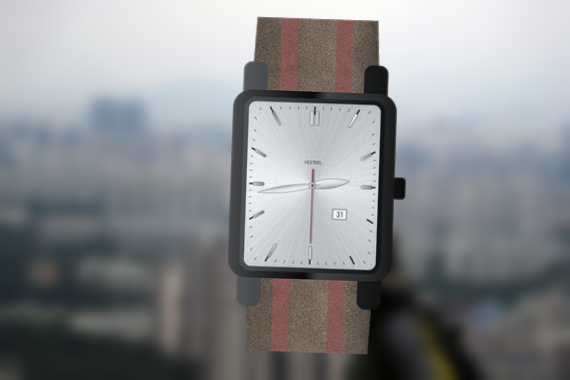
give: {"hour": 2, "minute": 43, "second": 30}
